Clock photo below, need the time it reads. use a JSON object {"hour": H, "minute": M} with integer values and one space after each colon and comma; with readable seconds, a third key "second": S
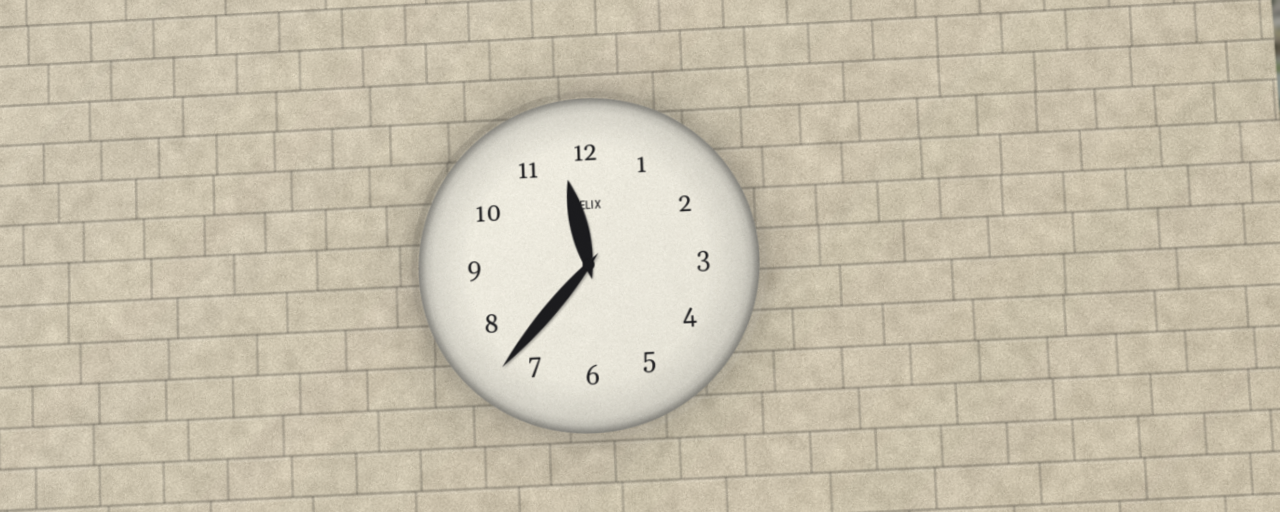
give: {"hour": 11, "minute": 37}
